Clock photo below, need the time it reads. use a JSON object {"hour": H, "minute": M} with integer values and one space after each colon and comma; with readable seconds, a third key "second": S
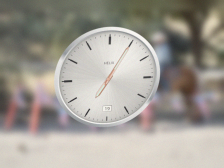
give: {"hour": 7, "minute": 5}
